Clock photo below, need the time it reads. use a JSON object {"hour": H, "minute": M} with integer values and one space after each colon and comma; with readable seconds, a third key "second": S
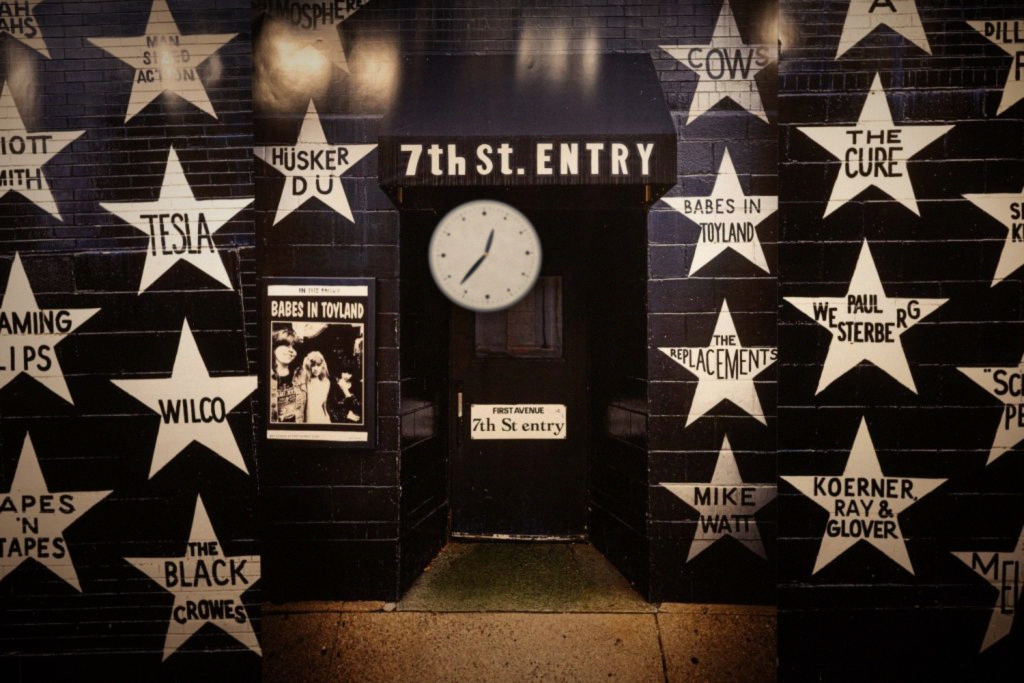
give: {"hour": 12, "minute": 37}
